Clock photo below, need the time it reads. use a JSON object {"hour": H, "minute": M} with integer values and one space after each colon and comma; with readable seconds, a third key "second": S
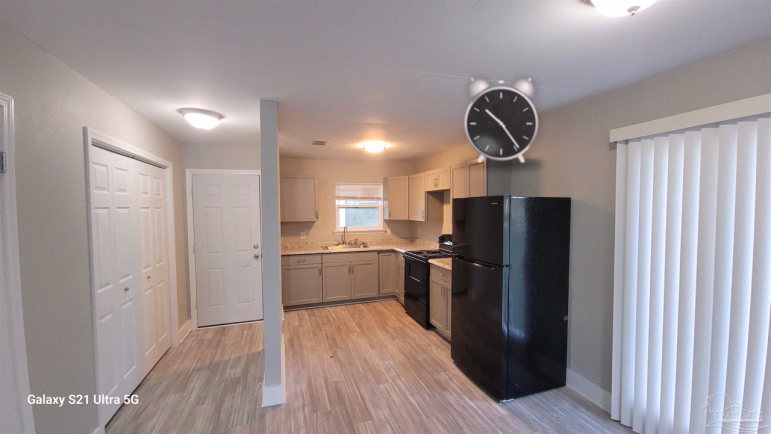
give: {"hour": 10, "minute": 24}
